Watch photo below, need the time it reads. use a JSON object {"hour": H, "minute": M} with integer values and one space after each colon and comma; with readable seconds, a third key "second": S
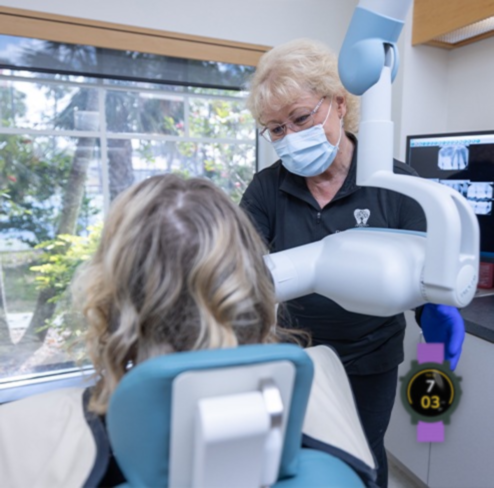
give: {"hour": 7, "minute": 3}
